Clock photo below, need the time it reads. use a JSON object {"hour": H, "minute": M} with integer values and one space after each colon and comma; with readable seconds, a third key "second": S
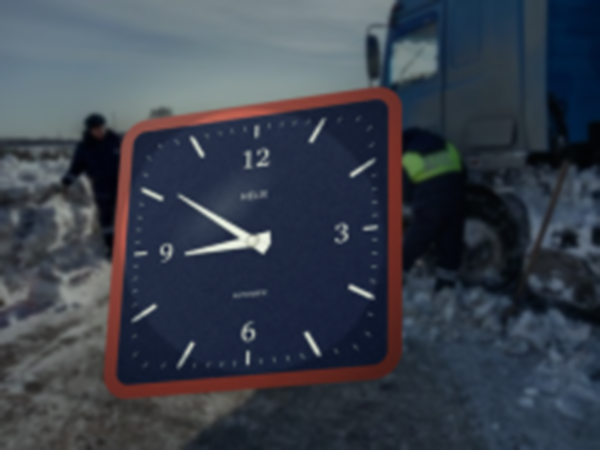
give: {"hour": 8, "minute": 51}
